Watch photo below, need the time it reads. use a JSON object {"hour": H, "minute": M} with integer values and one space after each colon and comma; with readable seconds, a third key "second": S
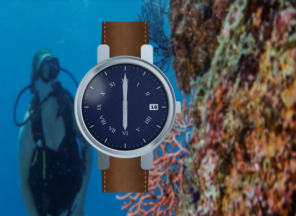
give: {"hour": 6, "minute": 0}
